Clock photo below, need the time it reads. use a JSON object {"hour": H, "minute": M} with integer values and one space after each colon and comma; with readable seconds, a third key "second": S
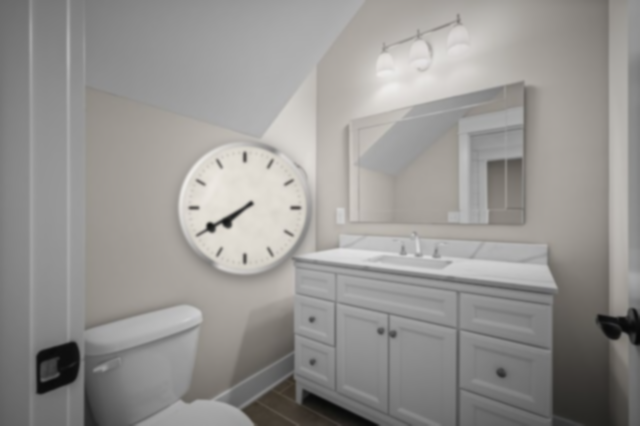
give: {"hour": 7, "minute": 40}
